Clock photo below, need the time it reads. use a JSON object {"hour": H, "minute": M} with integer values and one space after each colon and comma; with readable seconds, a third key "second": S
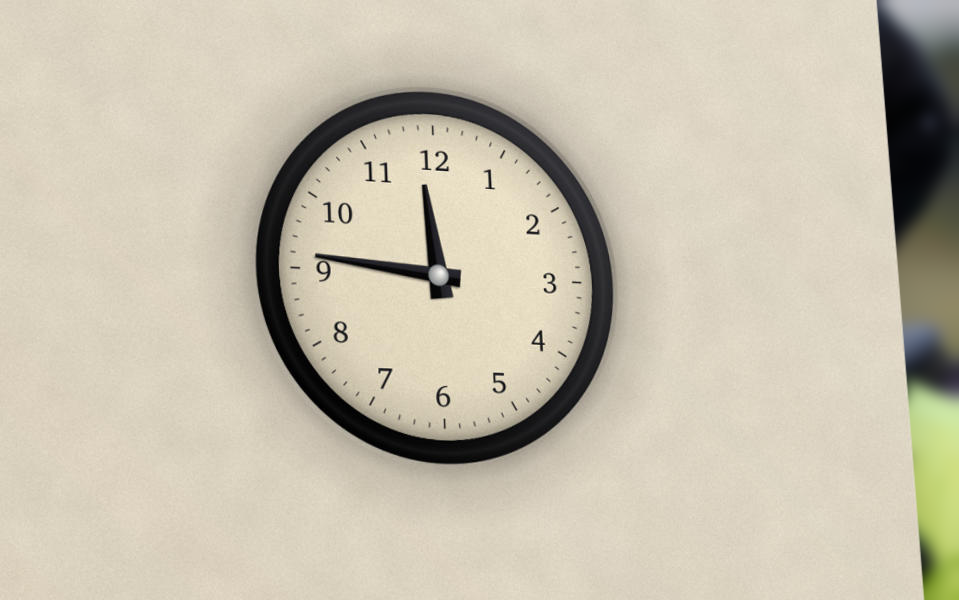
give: {"hour": 11, "minute": 46}
